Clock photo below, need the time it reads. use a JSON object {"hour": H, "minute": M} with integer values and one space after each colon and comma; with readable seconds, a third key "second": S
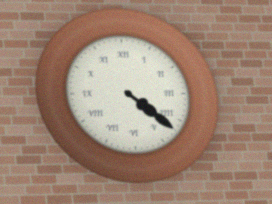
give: {"hour": 4, "minute": 22}
